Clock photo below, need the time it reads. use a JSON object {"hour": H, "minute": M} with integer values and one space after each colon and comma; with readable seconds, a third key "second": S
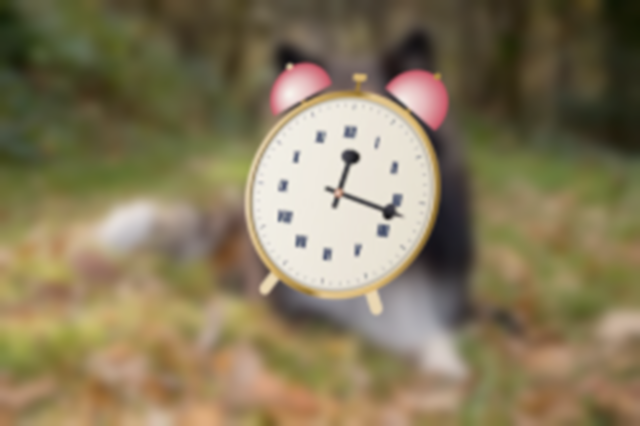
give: {"hour": 12, "minute": 17}
